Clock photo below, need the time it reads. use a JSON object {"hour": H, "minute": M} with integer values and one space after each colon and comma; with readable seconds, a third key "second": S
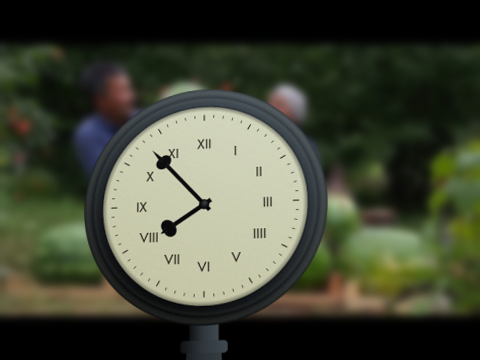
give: {"hour": 7, "minute": 53}
